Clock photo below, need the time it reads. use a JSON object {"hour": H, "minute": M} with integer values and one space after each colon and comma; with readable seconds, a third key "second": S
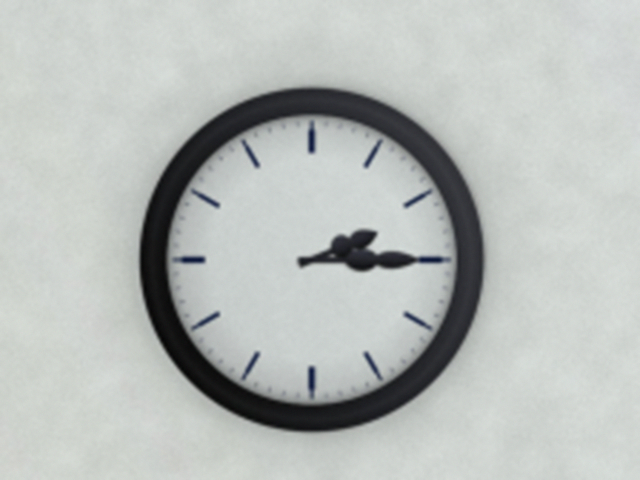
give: {"hour": 2, "minute": 15}
